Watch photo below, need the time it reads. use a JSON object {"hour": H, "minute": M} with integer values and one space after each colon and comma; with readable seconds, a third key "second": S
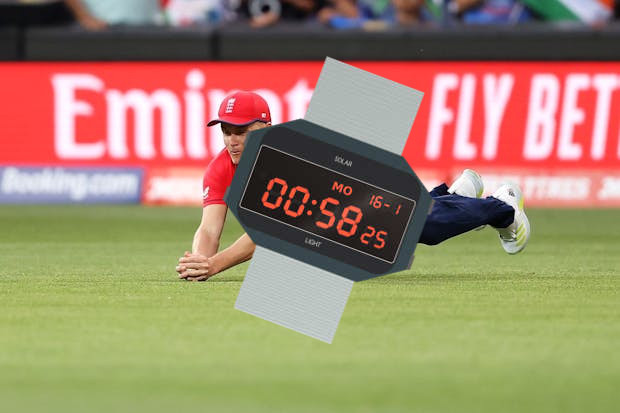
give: {"hour": 0, "minute": 58, "second": 25}
